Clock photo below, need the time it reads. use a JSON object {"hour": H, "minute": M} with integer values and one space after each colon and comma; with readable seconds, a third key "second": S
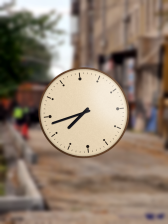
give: {"hour": 7, "minute": 43}
